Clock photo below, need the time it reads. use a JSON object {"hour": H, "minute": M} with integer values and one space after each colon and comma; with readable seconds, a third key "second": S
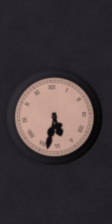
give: {"hour": 5, "minute": 33}
